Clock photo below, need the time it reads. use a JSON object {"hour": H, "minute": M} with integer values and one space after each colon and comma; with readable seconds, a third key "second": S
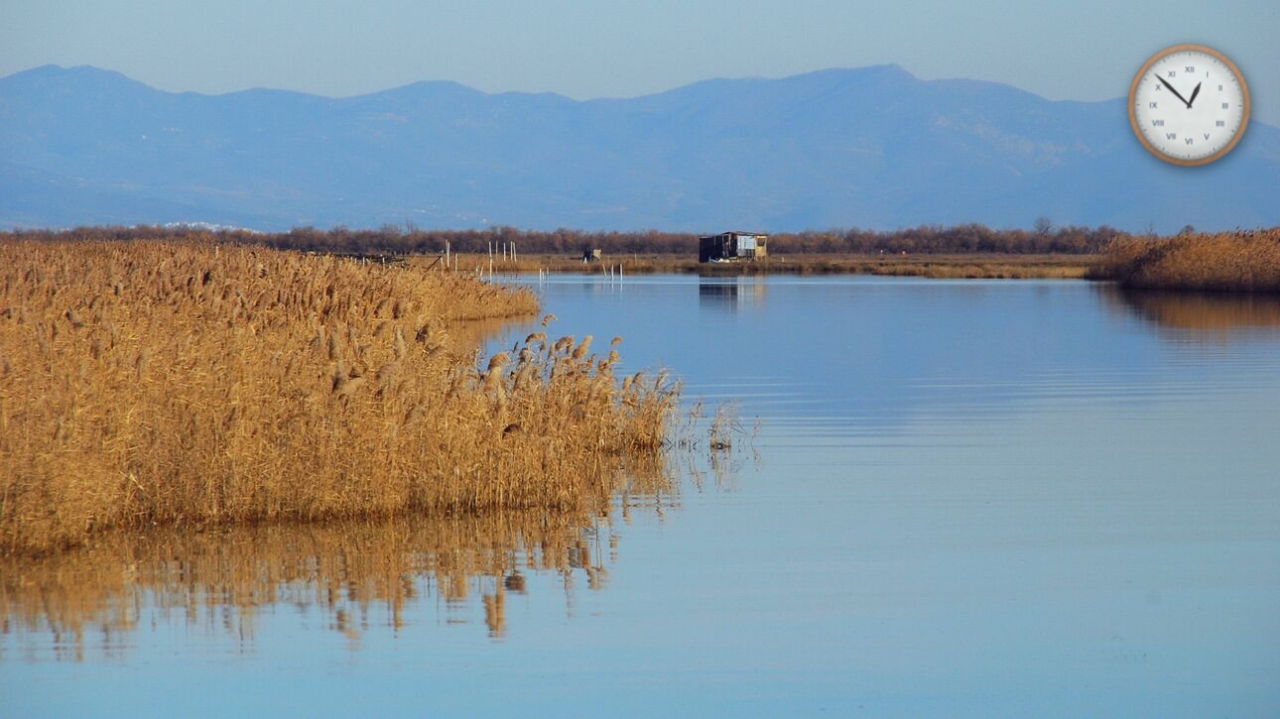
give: {"hour": 12, "minute": 52}
